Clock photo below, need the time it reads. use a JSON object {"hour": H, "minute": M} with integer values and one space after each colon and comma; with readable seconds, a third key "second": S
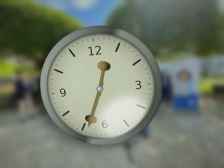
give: {"hour": 12, "minute": 34}
